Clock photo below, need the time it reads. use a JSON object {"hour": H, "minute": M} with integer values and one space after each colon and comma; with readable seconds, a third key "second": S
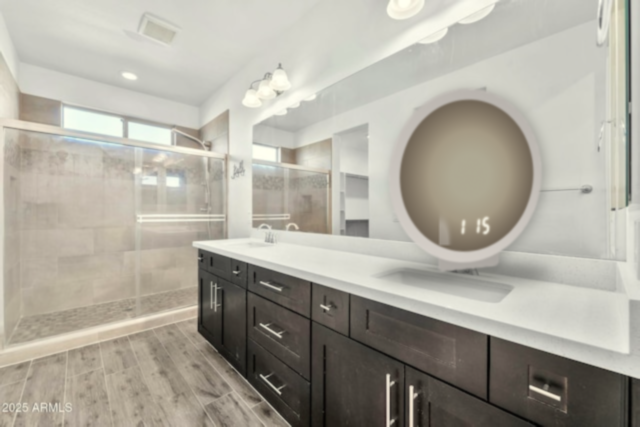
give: {"hour": 1, "minute": 15}
